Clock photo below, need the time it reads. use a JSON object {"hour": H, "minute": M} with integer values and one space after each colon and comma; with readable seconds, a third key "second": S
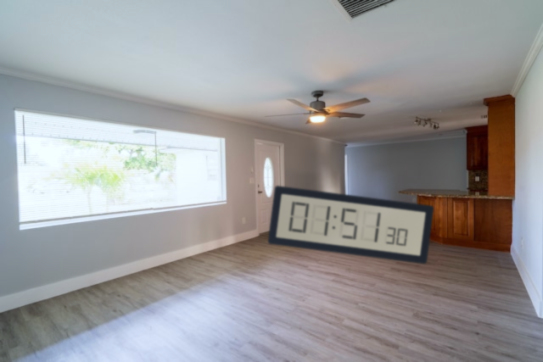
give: {"hour": 1, "minute": 51, "second": 30}
